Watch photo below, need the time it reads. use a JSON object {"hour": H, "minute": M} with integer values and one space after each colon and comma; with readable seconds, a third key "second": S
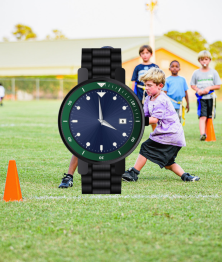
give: {"hour": 3, "minute": 59}
